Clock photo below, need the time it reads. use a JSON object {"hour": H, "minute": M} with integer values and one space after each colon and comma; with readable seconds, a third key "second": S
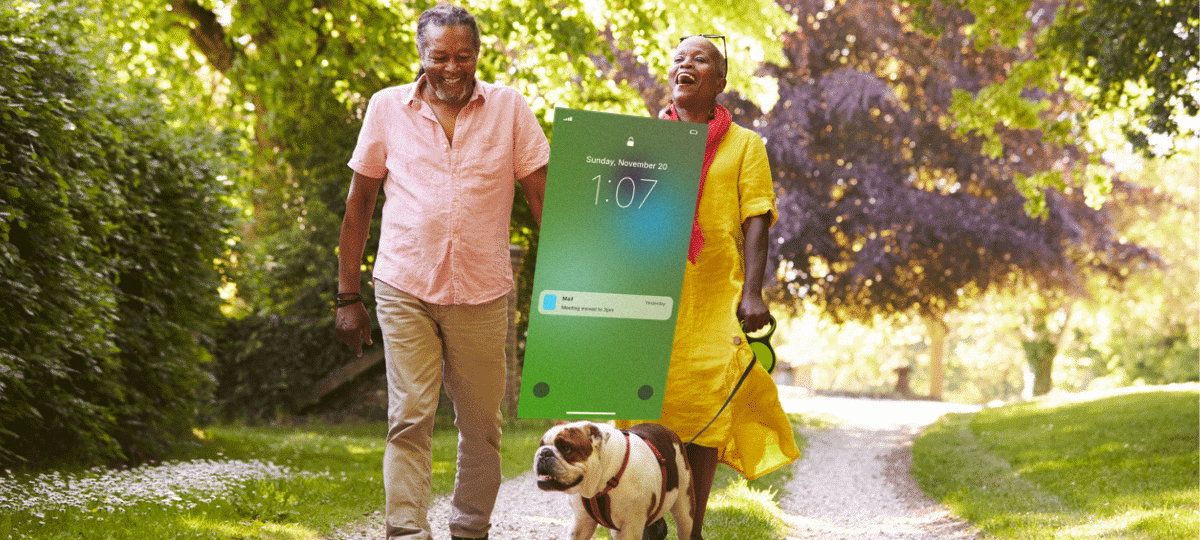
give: {"hour": 1, "minute": 7}
